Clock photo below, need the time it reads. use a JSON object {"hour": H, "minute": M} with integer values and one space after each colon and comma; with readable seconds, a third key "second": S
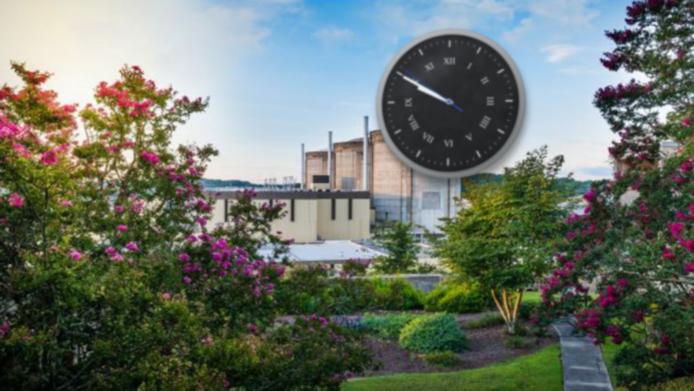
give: {"hour": 9, "minute": 49, "second": 51}
